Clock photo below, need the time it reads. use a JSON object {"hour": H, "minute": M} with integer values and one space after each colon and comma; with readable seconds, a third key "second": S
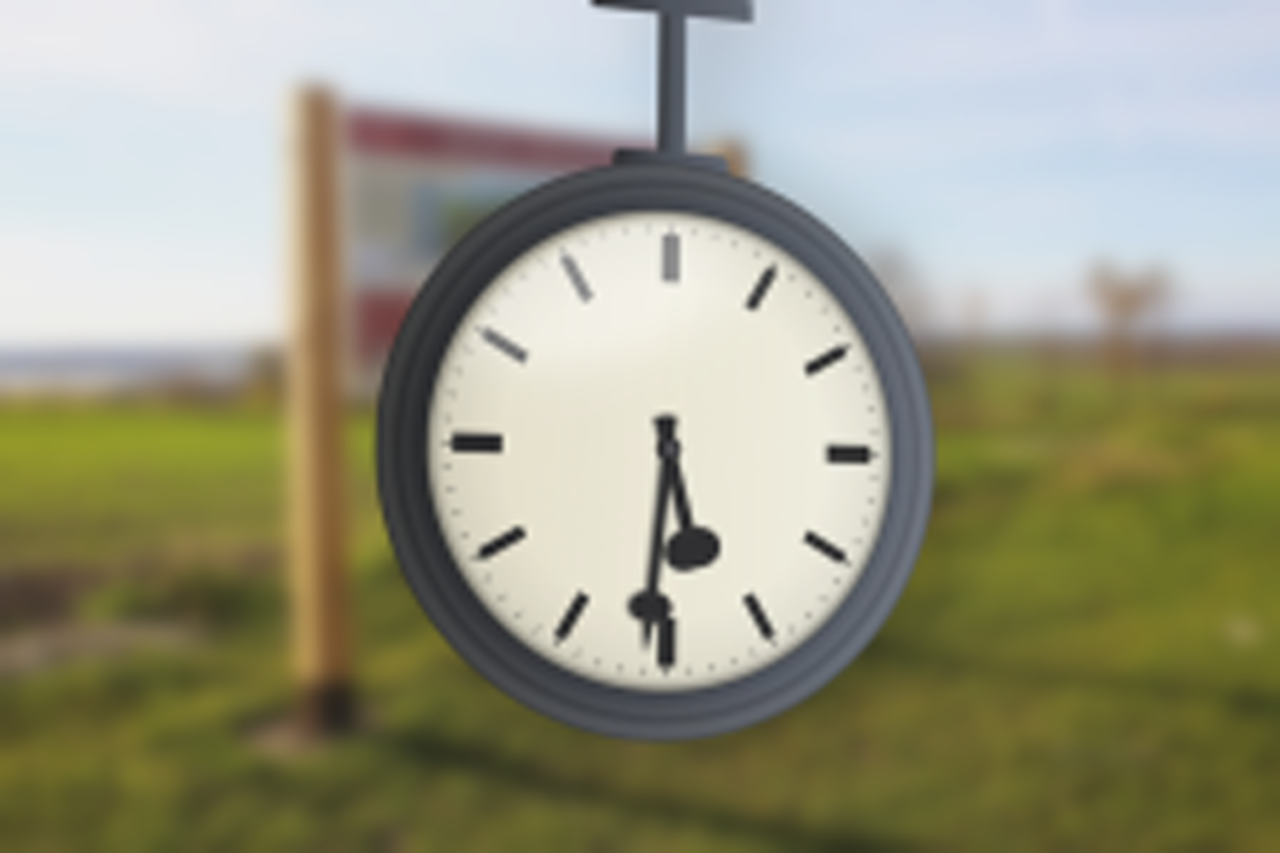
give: {"hour": 5, "minute": 31}
